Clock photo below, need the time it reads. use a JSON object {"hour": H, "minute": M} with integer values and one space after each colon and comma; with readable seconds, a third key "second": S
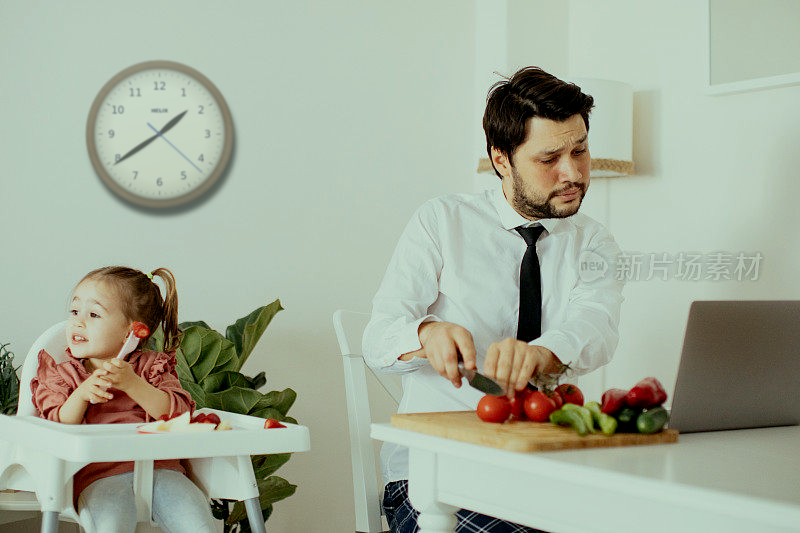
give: {"hour": 1, "minute": 39, "second": 22}
